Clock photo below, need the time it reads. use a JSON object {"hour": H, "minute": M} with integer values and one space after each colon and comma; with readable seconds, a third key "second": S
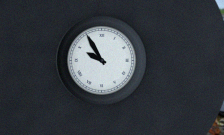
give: {"hour": 9, "minute": 55}
